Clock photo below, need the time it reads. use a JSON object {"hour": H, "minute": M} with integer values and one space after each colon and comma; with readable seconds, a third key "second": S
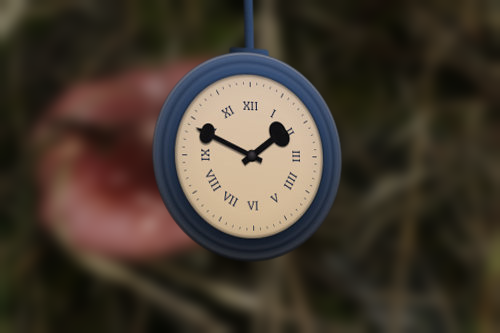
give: {"hour": 1, "minute": 49}
